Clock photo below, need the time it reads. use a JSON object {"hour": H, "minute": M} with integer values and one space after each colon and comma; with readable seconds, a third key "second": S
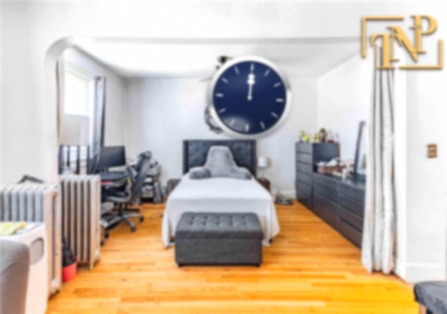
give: {"hour": 12, "minute": 0}
